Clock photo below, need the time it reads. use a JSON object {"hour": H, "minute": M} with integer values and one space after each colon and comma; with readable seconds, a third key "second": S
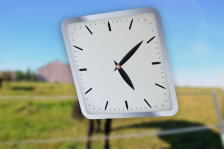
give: {"hour": 5, "minute": 9}
